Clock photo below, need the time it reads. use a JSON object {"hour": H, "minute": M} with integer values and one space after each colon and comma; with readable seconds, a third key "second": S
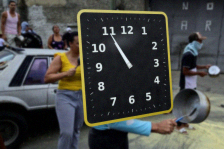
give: {"hour": 10, "minute": 55}
